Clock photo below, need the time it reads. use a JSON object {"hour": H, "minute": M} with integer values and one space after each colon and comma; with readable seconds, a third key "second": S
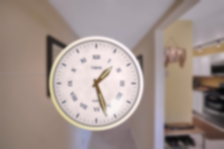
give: {"hour": 1, "minute": 27}
